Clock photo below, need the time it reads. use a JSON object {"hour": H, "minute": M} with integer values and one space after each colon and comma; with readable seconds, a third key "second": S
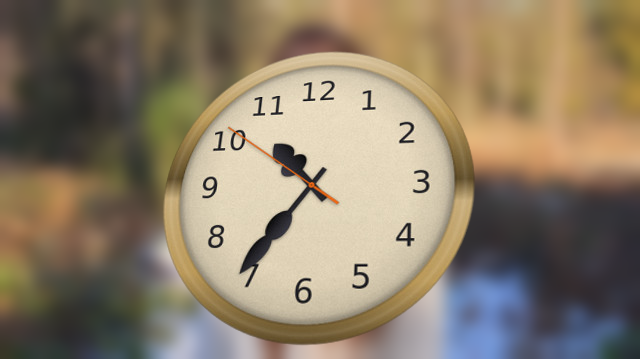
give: {"hour": 10, "minute": 35, "second": 51}
